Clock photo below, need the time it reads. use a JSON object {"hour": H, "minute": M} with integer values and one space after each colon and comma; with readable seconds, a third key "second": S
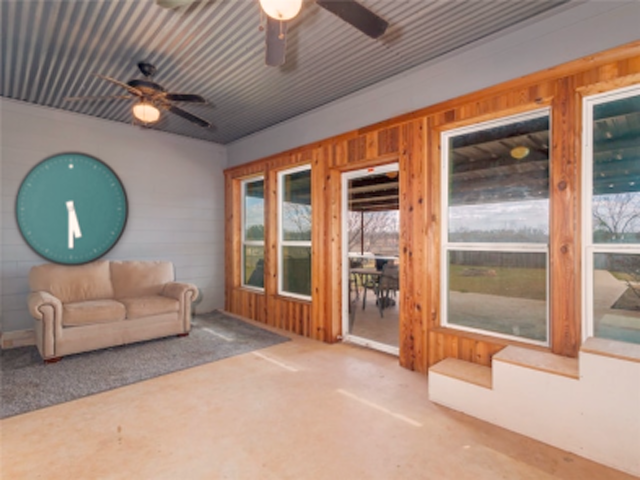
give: {"hour": 5, "minute": 30}
